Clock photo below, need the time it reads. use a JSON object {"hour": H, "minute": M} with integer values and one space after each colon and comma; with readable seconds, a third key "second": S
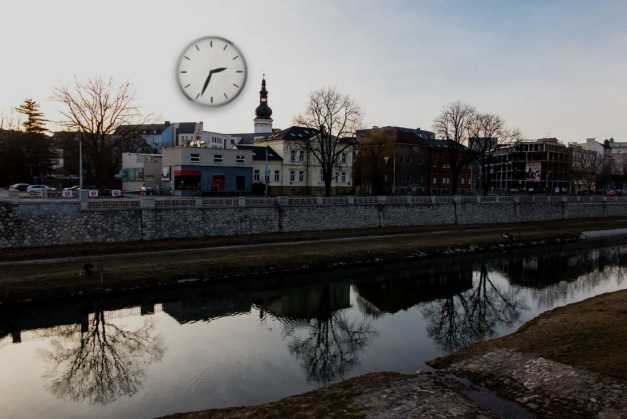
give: {"hour": 2, "minute": 34}
